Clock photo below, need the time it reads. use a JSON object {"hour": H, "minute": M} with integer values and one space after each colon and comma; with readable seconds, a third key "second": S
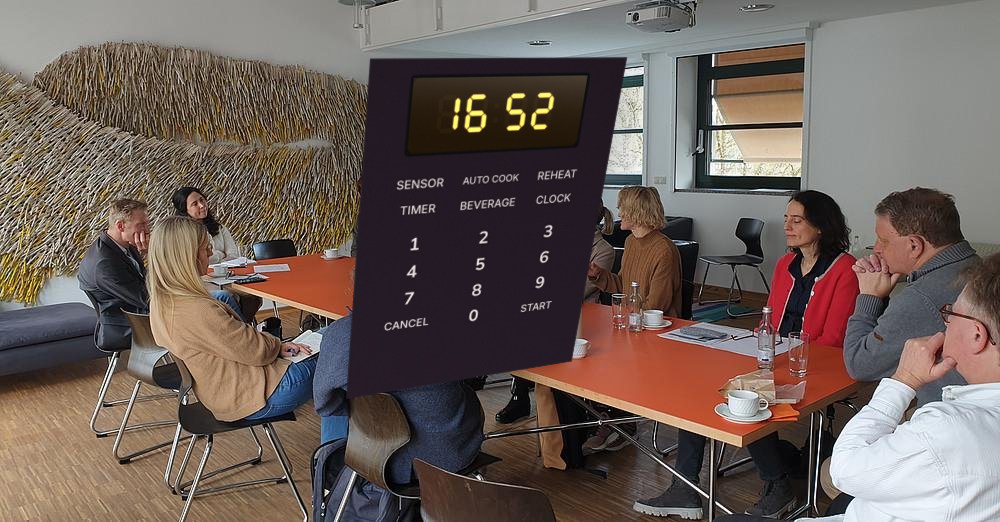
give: {"hour": 16, "minute": 52}
